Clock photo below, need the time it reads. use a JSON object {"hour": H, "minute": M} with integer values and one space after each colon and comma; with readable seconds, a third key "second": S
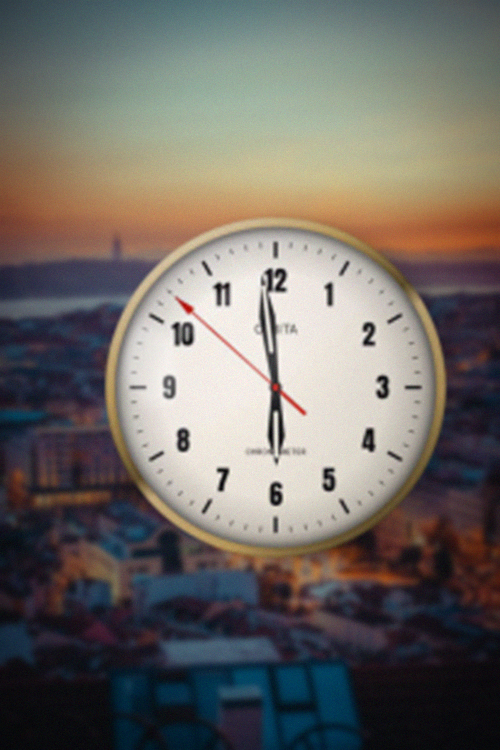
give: {"hour": 5, "minute": 58, "second": 52}
